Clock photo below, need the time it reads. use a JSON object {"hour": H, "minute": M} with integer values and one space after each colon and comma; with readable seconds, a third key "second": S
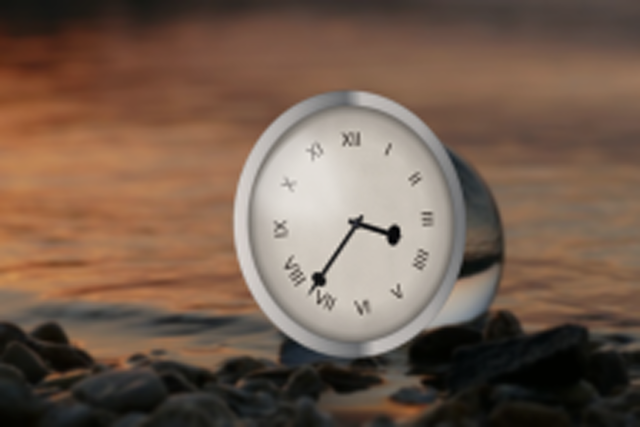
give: {"hour": 3, "minute": 37}
